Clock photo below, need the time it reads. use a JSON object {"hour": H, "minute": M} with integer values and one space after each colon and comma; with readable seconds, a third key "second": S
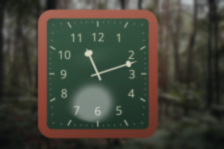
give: {"hour": 11, "minute": 12}
